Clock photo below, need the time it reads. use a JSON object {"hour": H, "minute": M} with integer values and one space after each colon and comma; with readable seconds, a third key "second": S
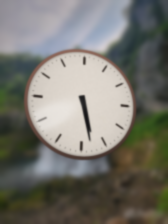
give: {"hour": 5, "minute": 28}
